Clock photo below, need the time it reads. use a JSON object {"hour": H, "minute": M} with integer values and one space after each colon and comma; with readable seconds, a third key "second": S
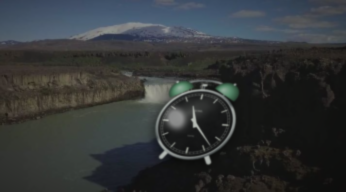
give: {"hour": 11, "minute": 23}
